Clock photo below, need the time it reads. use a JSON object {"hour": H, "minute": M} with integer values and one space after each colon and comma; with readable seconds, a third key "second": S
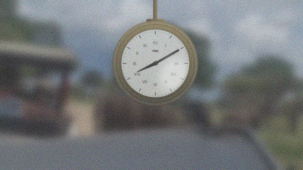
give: {"hour": 8, "minute": 10}
